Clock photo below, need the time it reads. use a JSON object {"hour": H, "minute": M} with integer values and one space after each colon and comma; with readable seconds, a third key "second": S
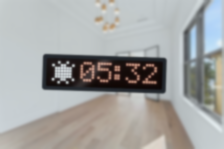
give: {"hour": 5, "minute": 32}
